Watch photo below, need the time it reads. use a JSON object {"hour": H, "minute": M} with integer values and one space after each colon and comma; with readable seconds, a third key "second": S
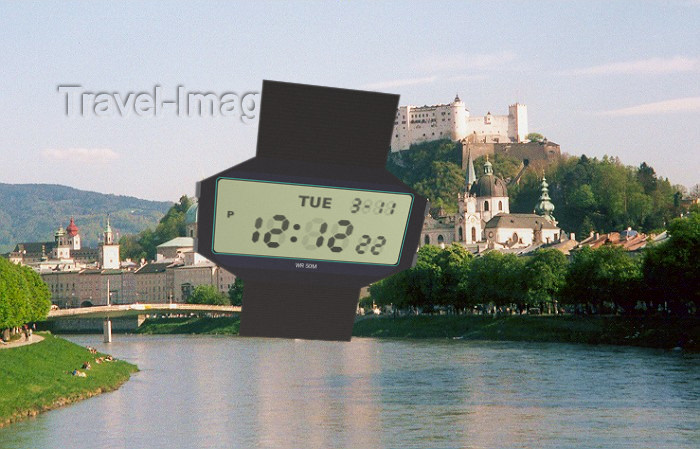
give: {"hour": 12, "minute": 12, "second": 22}
